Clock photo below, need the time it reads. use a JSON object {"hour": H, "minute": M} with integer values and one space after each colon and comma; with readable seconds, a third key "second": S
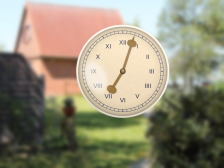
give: {"hour": 7, "minute": 3}
